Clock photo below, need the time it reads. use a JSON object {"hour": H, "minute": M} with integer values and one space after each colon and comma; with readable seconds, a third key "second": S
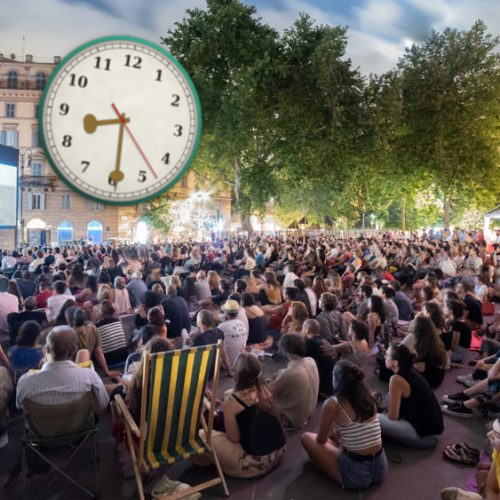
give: {"hour": 8, "minute": 29, "second": 23}
